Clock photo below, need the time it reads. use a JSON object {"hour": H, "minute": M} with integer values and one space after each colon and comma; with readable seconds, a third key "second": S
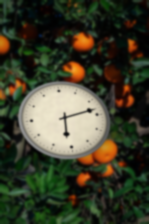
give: {"hour": 6, "minute": 13}
